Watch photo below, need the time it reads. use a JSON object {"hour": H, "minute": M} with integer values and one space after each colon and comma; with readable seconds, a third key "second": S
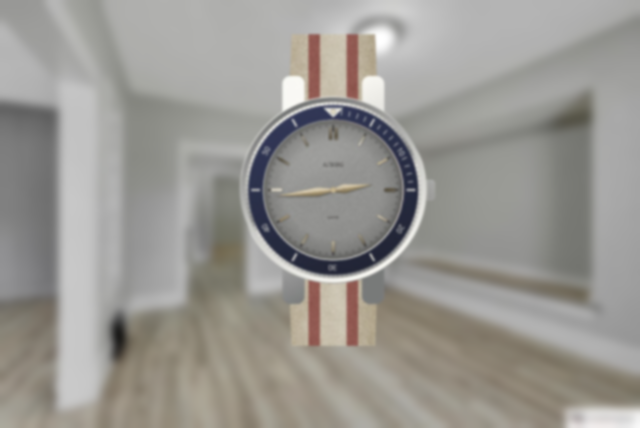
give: {"hour": 2, "minute": 44}
